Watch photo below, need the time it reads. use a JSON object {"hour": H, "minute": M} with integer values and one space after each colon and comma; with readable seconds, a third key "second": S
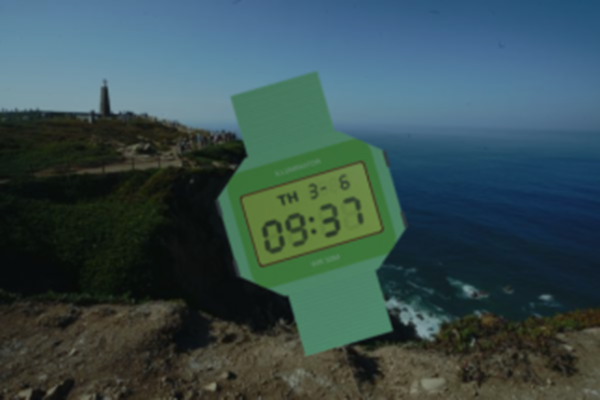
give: {"hour": 9, "minute": 37}
